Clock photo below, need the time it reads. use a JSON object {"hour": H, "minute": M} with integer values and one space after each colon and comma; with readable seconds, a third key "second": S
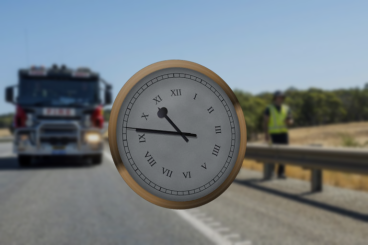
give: {"hour": 10, "minute": 46, "second": 47}
